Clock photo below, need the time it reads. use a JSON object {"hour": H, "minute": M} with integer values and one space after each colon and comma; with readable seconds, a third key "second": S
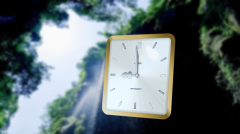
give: {"hour": 8, "minute": 59}
